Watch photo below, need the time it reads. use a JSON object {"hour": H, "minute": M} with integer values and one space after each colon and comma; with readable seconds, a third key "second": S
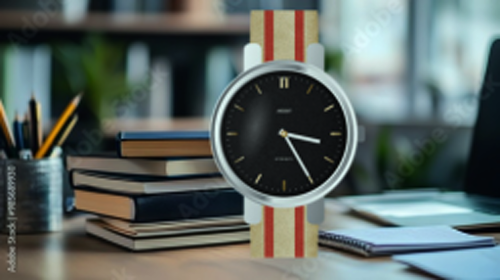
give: {"hour": 3, "minute": 25}
